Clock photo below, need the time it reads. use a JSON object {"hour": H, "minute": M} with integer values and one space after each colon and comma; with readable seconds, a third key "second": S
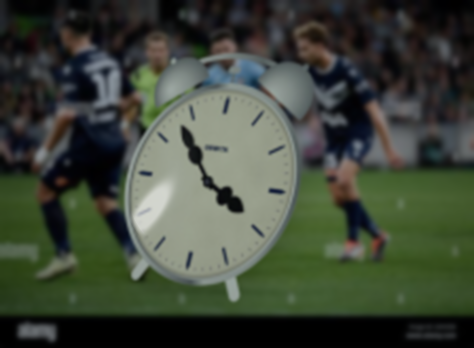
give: {"hour": 3, "minute": 53}
